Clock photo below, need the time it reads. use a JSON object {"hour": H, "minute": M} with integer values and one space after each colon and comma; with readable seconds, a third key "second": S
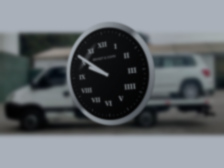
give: {"hour": 9, "minute": 51}
